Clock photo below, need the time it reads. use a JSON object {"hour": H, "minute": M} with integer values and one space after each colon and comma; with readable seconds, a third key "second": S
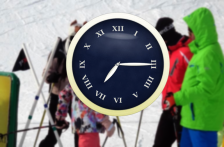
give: {"hour": 7, "minute": 15}
